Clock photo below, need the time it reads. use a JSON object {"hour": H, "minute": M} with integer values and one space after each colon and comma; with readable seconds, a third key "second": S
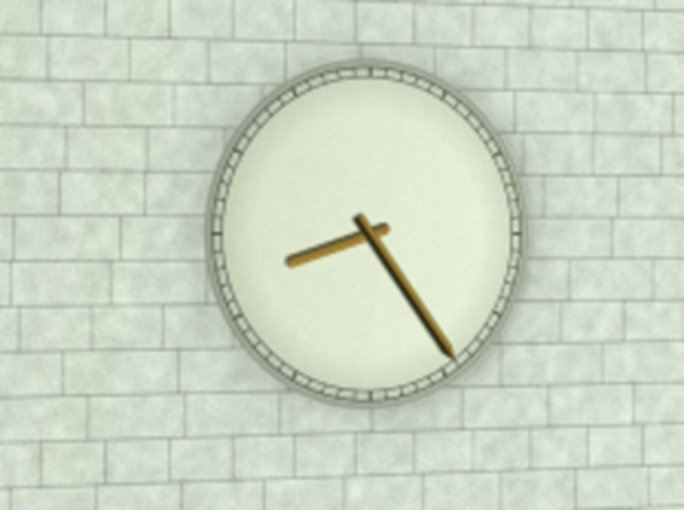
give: {"hour": 8, "minute": 24}
